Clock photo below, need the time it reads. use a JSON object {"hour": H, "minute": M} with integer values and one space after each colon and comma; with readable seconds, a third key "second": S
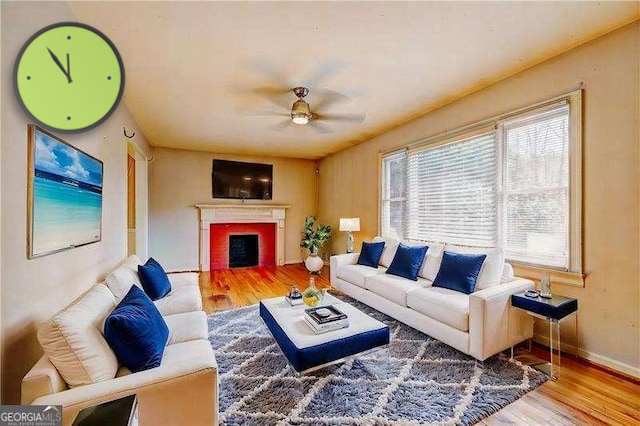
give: {"hour": 11, "minute": 54}
